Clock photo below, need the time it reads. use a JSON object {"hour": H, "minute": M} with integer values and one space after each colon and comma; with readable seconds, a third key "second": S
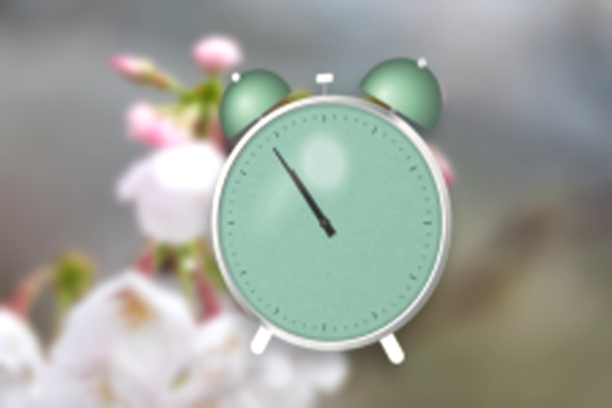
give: {"hour": 10, "minute": 54}
